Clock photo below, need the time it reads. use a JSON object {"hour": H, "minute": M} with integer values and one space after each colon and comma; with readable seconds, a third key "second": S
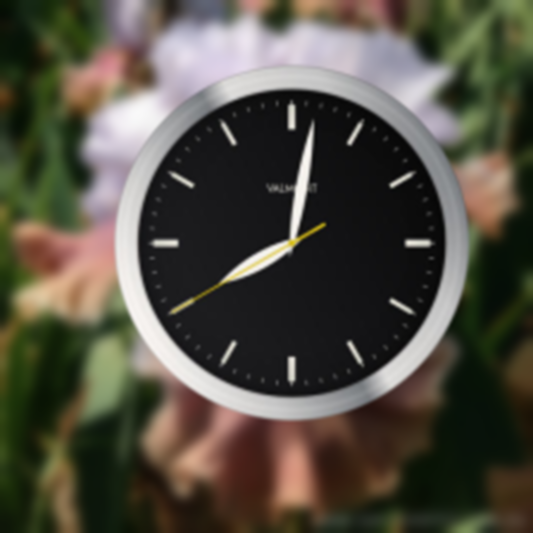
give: {"hour": 8, "minute": 1, "second": 40}
